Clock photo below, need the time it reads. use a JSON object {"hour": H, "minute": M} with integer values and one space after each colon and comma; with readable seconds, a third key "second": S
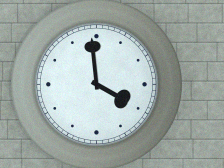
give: {"hour": 3, "minute": 59}
